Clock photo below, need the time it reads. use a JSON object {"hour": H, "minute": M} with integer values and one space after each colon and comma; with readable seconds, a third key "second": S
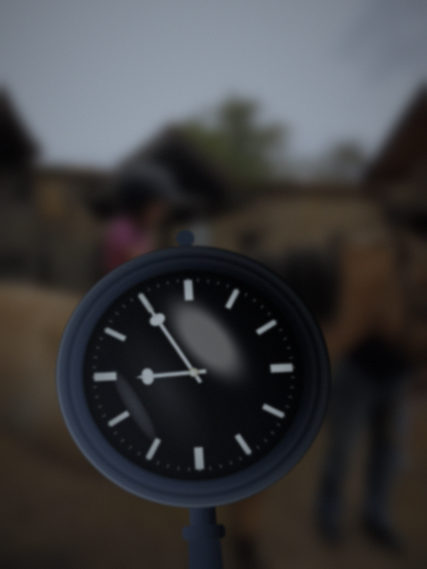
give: {"hour": 8, "minute": 55}
